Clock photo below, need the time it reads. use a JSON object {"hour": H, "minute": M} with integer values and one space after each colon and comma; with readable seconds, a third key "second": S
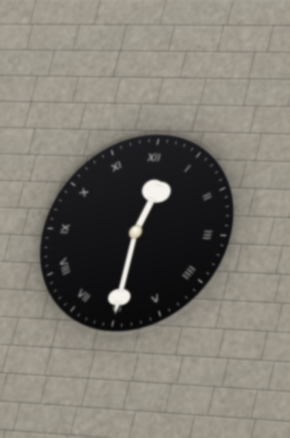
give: {"hour": 12, "minute": 30}
